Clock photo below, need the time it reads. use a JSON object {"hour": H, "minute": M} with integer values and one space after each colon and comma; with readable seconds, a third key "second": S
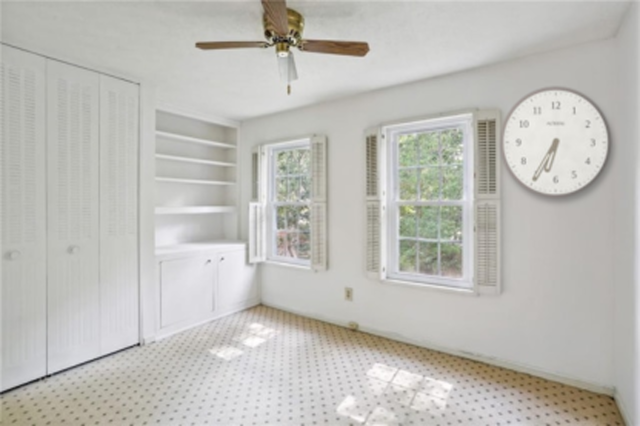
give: {"hour": 6, "minute": 35}
